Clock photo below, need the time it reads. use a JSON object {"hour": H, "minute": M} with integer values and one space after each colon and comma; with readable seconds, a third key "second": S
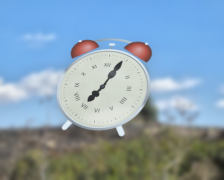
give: {"hour": 7, "minute": 4}
